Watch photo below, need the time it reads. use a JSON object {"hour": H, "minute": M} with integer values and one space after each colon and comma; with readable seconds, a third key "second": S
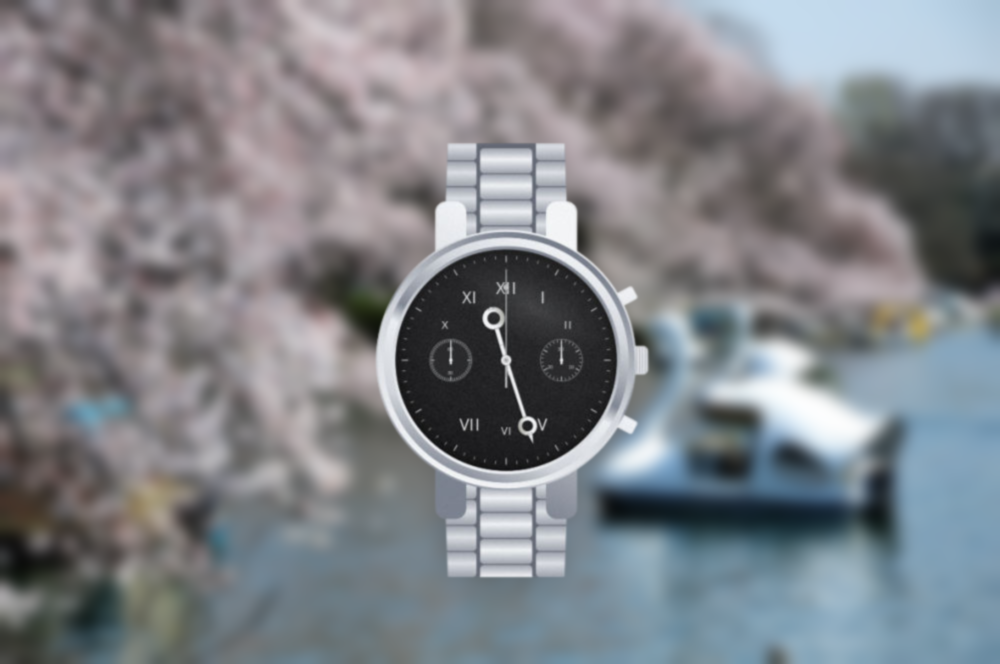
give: {"hour": 11, "minute": 27}
